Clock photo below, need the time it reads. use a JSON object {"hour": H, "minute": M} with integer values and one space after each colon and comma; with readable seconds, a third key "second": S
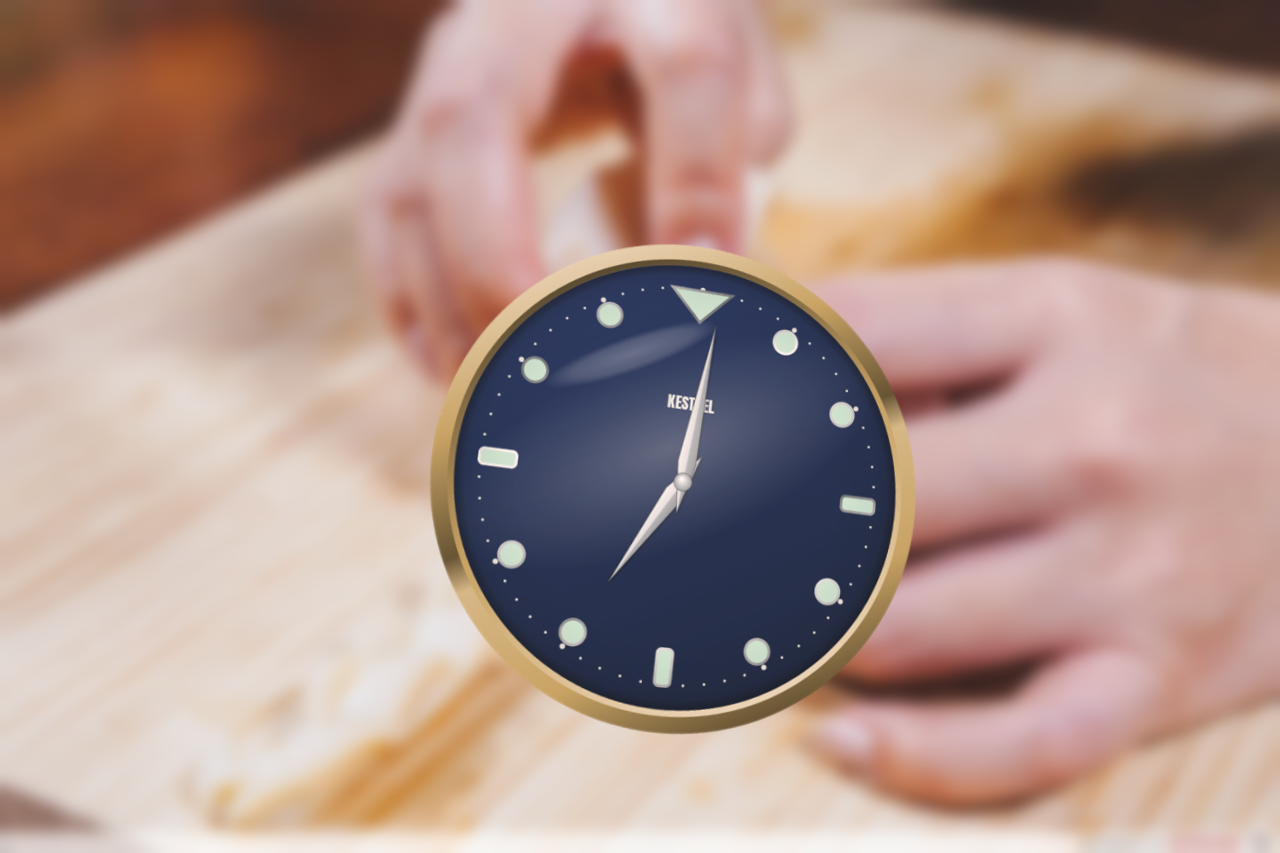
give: {"hour": 7, "minute": 1}
